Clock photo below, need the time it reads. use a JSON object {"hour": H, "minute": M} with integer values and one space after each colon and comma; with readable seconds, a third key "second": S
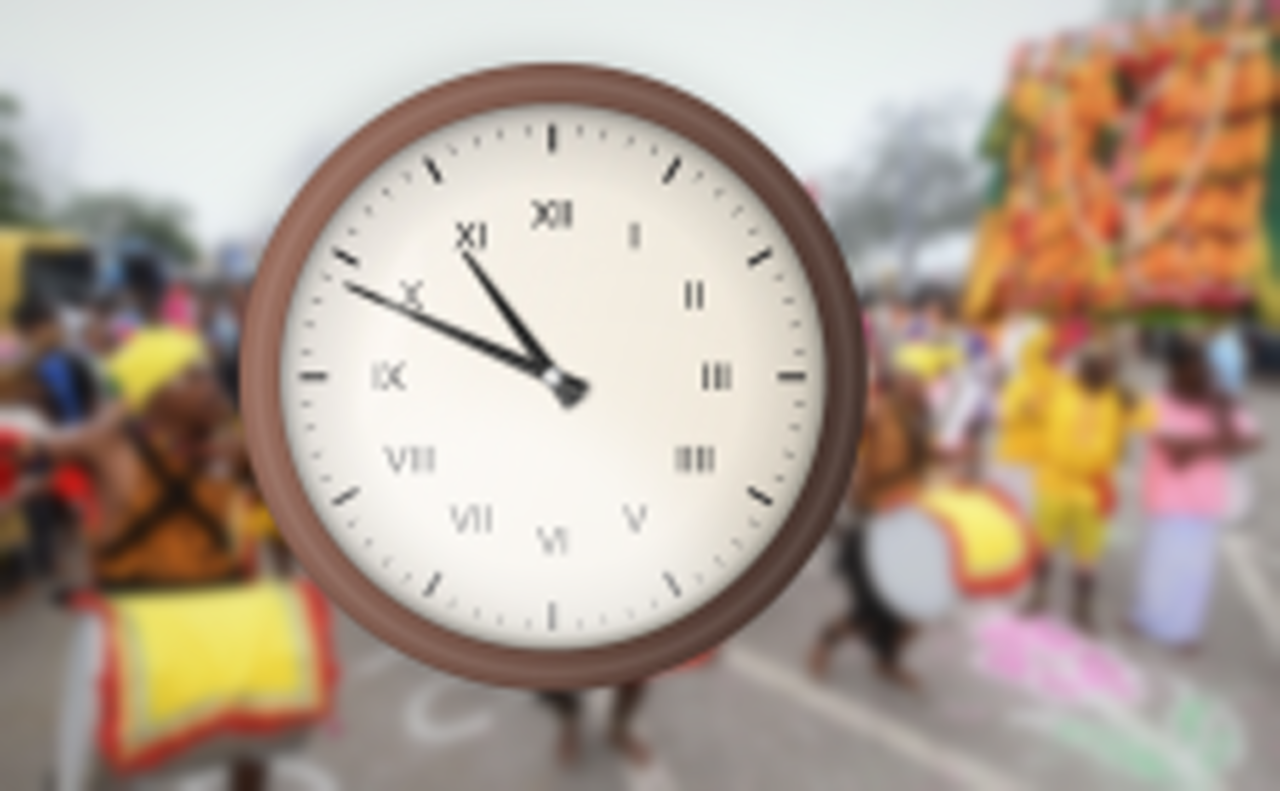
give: {"hour": 10, "minute": 49}
